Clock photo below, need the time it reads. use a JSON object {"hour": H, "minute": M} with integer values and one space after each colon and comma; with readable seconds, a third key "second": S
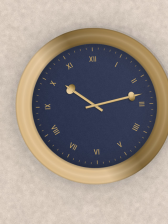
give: {"hour": 10, "minute": 13}
